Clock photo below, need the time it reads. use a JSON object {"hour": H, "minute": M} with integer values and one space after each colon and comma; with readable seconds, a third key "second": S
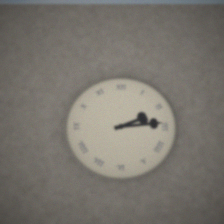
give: {"hour": 2, "minute": 14}
